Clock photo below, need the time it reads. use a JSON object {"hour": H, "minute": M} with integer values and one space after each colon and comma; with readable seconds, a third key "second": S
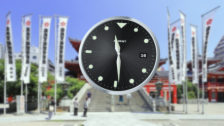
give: {"hour": 11, "minute": 29}
